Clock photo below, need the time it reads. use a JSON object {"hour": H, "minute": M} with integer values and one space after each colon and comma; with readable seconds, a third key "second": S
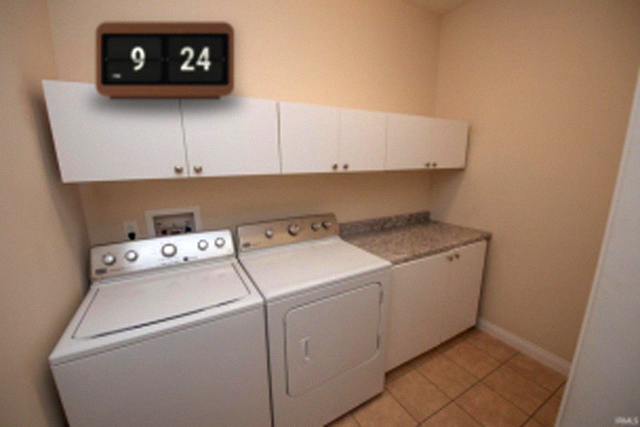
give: {"hour": 9, "minute": 24}
